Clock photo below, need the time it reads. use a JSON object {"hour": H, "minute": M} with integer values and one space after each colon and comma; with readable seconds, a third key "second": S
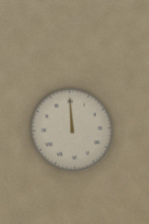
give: {"hour": 12, "minute": 0}
